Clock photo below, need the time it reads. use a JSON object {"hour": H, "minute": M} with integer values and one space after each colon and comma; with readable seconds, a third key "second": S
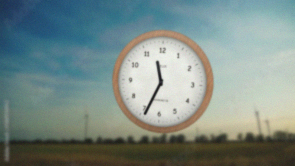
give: {"hour": 11, "minute": 34}
